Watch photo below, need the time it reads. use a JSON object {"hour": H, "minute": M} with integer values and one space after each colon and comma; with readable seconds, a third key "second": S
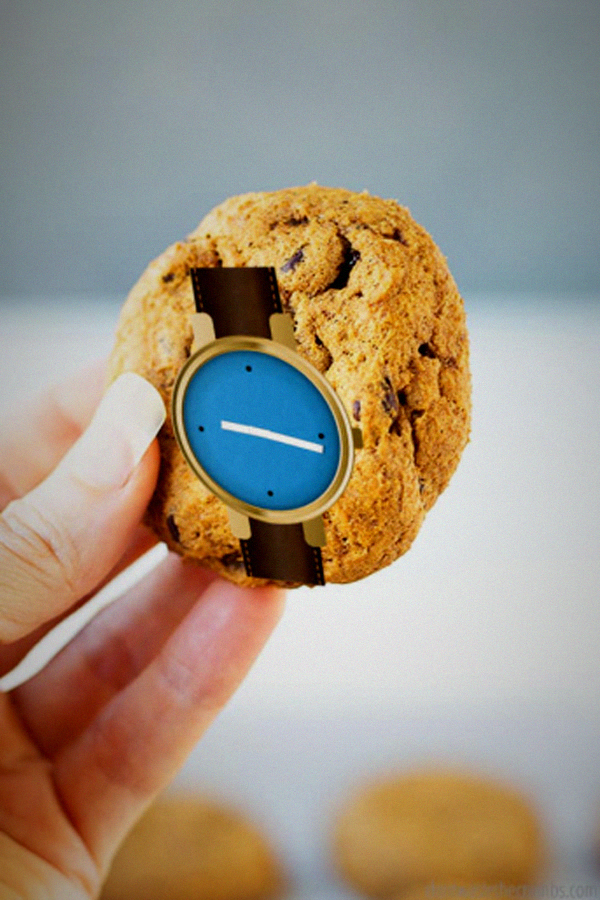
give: {"hour": 9, "minute": 17}
